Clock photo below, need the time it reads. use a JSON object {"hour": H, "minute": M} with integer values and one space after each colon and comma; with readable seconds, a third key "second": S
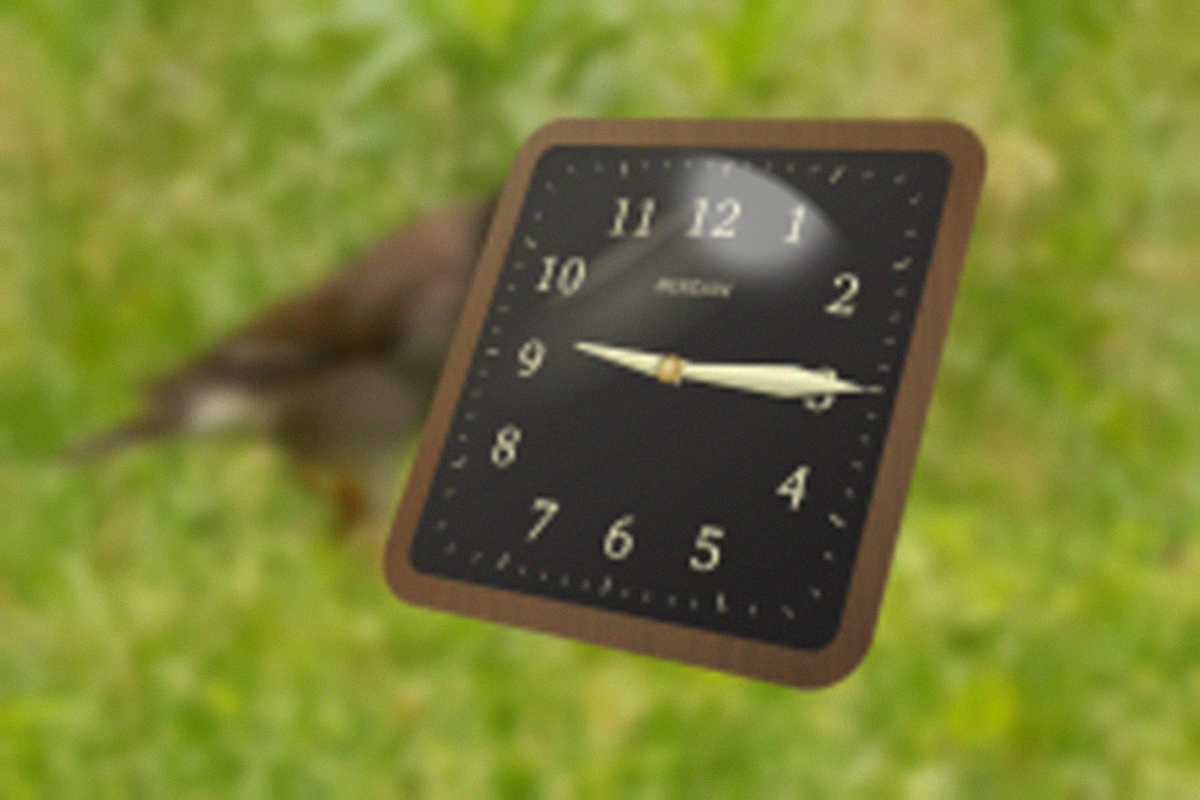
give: {"hour": 9, "minute": 15}
